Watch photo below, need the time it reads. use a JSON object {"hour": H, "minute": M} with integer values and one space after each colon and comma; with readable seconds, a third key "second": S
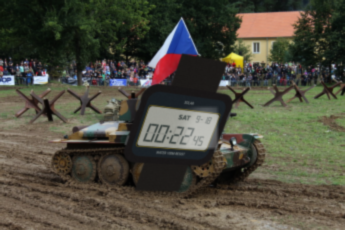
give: {"hour": 0, "minute": 22, "second": 45}
